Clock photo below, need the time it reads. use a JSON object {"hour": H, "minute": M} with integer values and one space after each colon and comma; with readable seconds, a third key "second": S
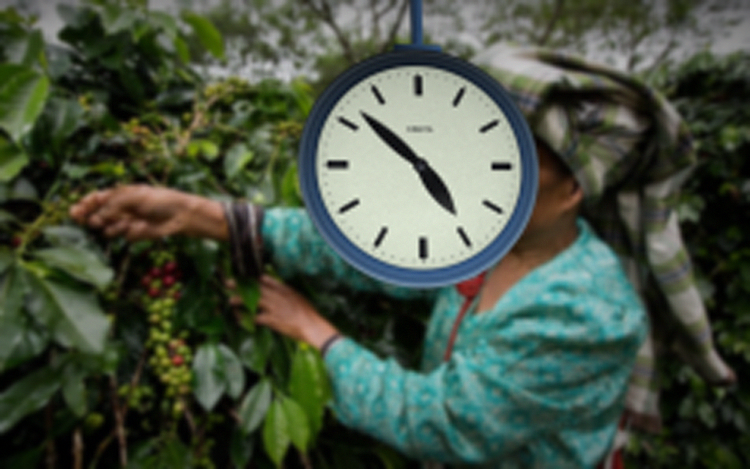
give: {"hour": 4, "minute": 52}
